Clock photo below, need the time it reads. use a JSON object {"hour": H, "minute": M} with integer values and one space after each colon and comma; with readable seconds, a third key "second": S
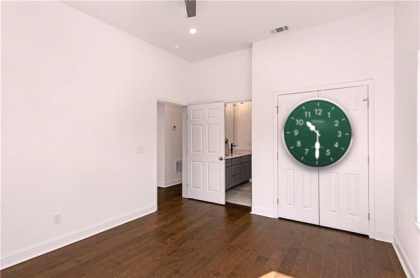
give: {"hour": 10, "minute": 30}
